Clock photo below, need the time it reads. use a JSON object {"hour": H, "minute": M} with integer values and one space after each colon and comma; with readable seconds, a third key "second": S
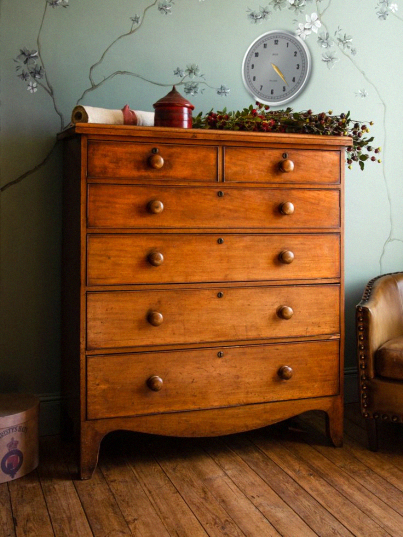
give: {"hour": 4, "minute": 23}
